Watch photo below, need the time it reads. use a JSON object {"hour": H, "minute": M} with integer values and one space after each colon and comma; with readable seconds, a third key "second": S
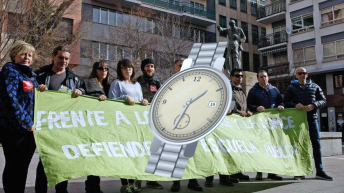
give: {"hour": 1, "minute": 32}
